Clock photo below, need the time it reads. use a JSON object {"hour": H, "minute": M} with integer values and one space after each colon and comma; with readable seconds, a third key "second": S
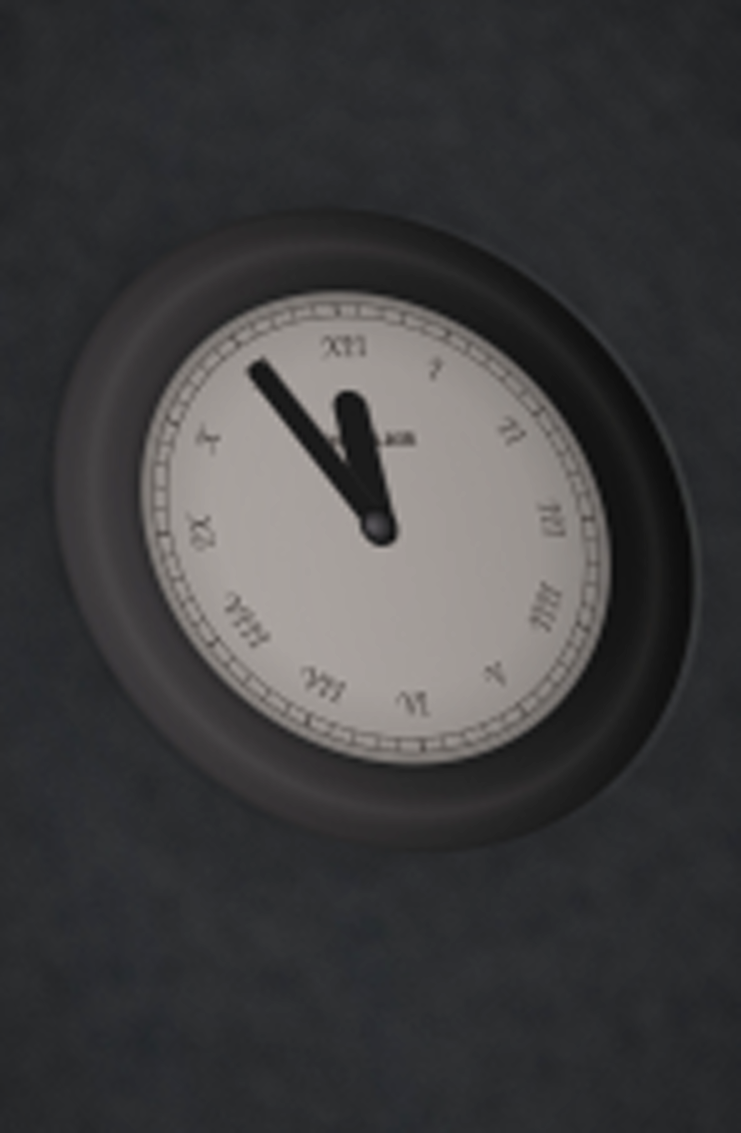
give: {"hour": 11, "minute": 55}
